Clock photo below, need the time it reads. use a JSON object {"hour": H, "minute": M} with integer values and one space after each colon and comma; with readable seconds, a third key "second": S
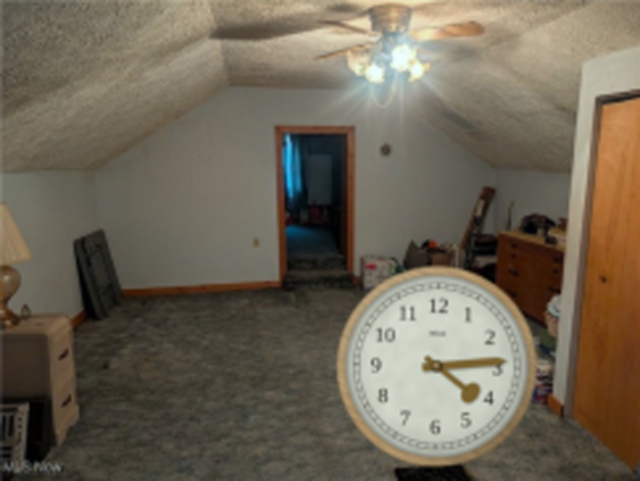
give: {"hour": 4, "minute": 14}
